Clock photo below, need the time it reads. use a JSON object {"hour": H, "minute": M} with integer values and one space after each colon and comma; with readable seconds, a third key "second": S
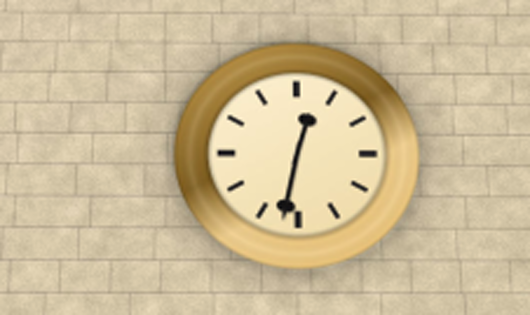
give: {"hour": 12, "minute": 32}
